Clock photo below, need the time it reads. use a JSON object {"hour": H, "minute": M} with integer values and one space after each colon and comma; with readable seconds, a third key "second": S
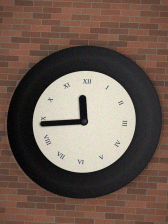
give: {"hour": 11, "minute": 44}
